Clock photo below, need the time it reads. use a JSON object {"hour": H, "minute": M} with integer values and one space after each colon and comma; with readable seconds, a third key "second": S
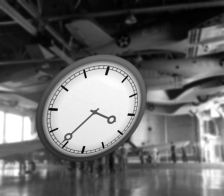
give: {"hour": 3, "minute": 36}
